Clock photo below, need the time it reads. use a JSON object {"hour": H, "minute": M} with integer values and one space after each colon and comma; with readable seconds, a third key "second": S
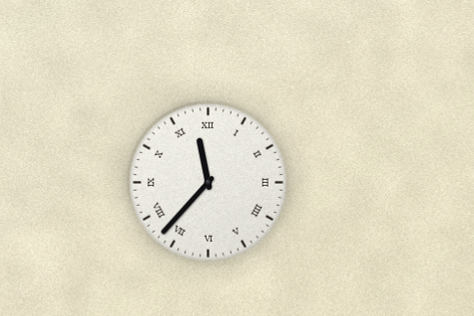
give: {"hour": 11, "minute": 37}
